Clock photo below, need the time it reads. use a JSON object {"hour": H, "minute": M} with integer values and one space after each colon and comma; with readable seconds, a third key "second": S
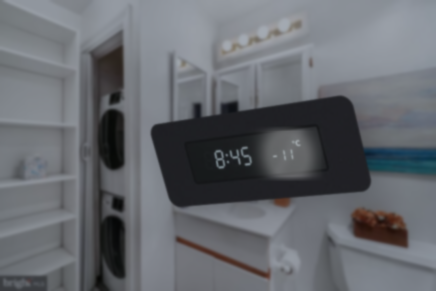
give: {"hour": 8, "minute": 45}
